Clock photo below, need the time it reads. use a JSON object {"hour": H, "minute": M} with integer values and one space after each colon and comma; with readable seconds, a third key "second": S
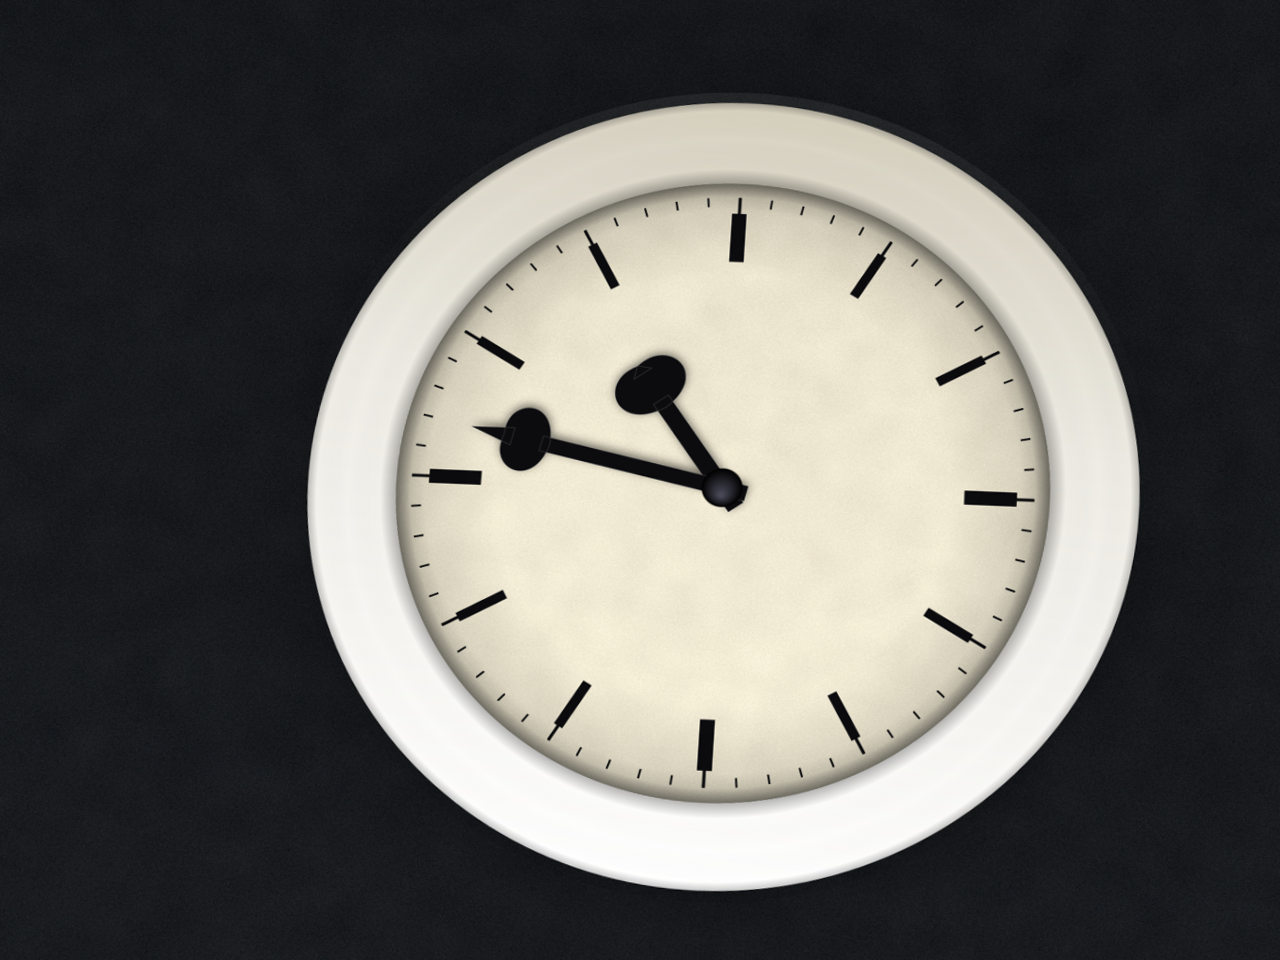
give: {"hour": 10, "minute": 47}
